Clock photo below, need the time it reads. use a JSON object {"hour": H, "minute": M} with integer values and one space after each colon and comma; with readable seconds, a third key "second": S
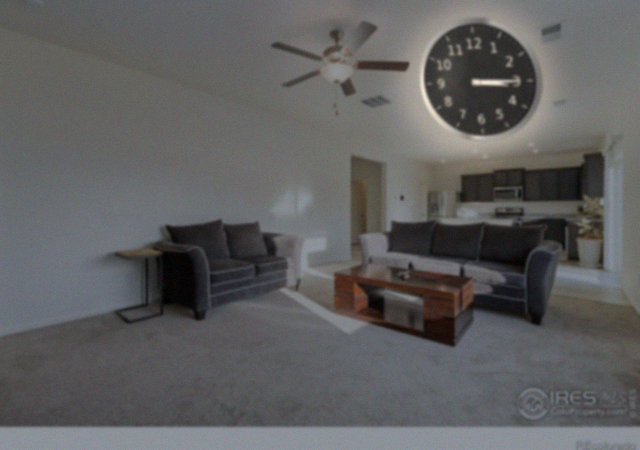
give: {"hour": 3, "minute": 15}
